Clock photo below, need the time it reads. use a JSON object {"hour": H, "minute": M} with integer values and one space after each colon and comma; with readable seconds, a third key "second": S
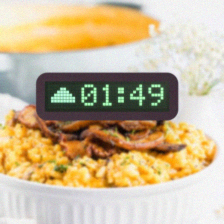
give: {"hour": 1, "minute": 49}
